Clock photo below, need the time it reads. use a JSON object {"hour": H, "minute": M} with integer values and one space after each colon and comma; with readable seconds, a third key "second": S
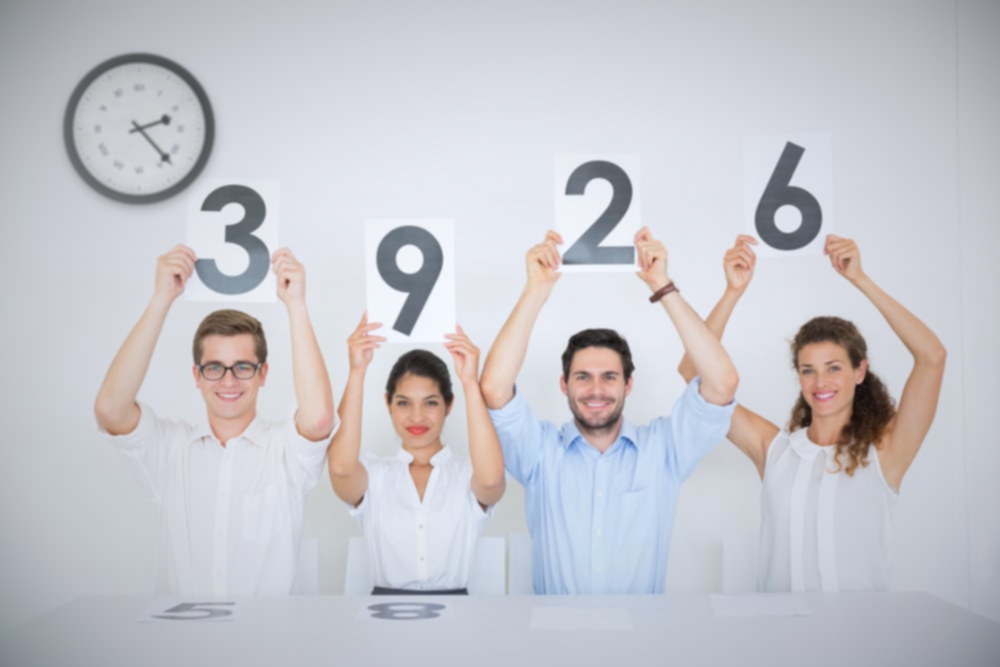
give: {"hour": 2, "minute": 23}
